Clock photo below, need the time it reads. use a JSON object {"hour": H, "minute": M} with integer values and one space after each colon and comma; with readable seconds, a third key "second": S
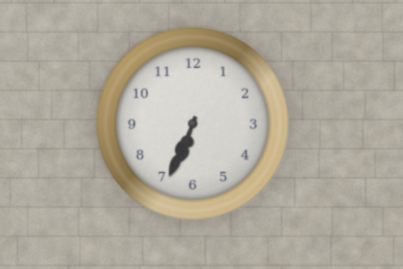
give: {"hour": 6, "minute": 34}
